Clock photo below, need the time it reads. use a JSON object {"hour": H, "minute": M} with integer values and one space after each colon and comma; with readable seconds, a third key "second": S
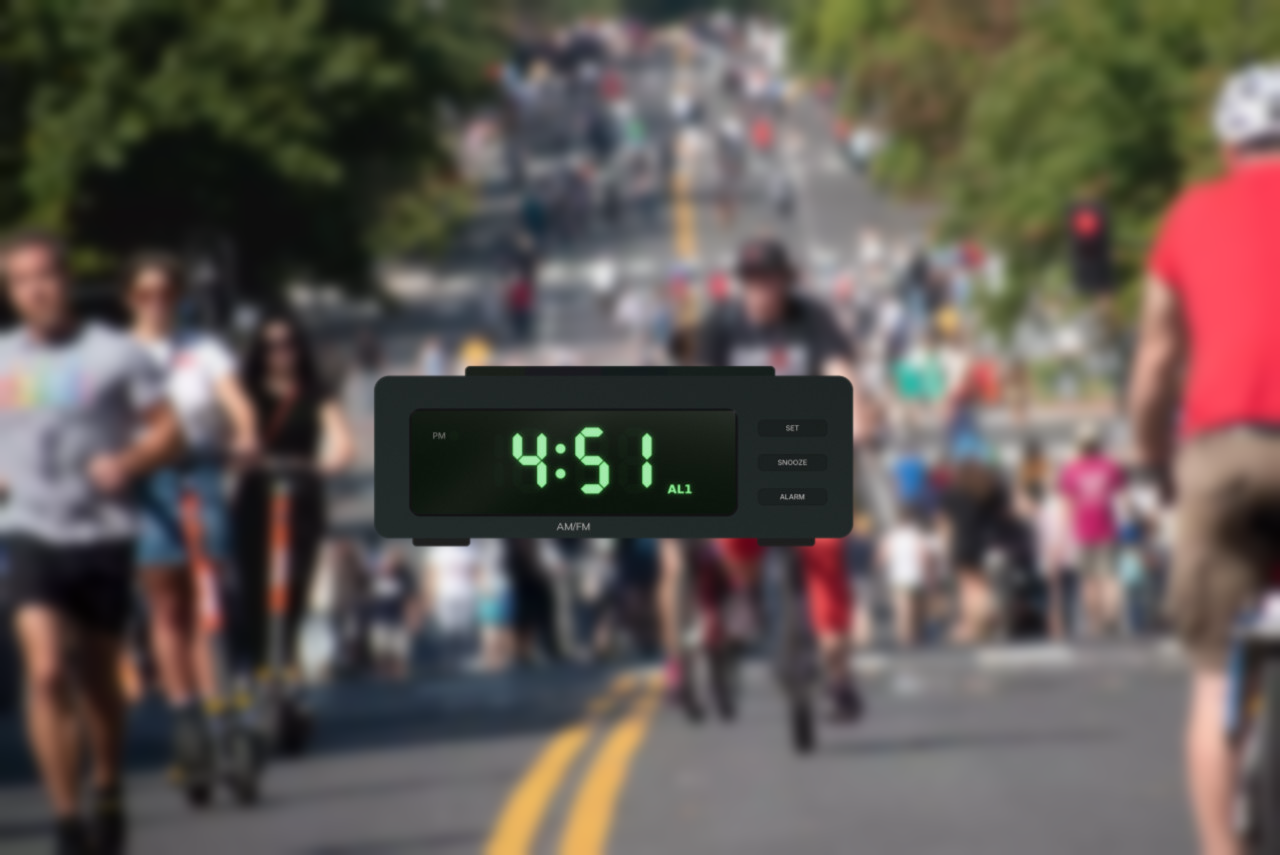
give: {"hour": 4, "minute": 51}
